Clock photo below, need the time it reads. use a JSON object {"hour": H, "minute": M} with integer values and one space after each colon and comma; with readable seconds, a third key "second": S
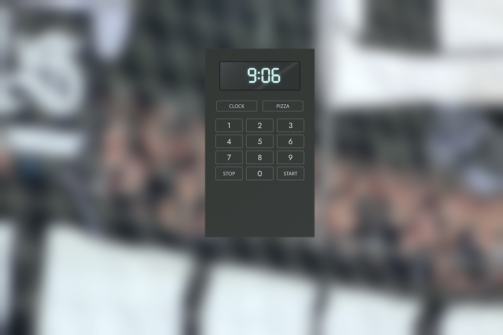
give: {"hour": 9, "minute": 6}
